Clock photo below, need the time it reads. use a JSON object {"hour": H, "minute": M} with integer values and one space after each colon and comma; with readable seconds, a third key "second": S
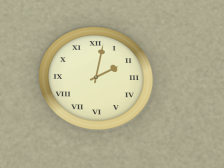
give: {"hour": 2, "minute": 2}
